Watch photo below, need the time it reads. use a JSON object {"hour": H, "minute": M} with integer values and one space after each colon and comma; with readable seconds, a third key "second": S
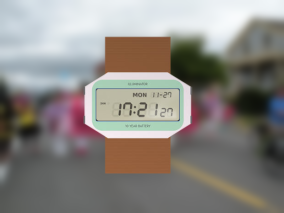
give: {"hour": 17, "minute": 21, "second": 27}
